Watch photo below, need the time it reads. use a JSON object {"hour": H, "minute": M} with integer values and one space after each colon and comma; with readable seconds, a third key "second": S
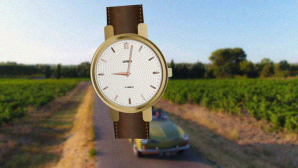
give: {"hour": 9, "minute": 2}
